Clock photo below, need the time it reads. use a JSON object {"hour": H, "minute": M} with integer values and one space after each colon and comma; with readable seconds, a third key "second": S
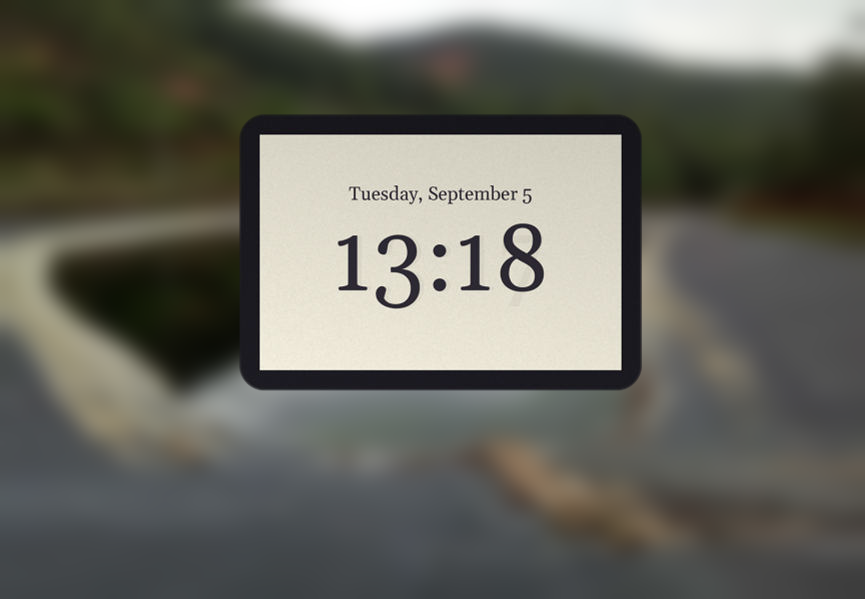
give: {"hour": 13, "minute": 18}
